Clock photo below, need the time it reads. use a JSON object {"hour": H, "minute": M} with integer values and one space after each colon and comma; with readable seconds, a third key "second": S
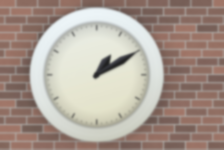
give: {"hour": 1, "minute": 10}
